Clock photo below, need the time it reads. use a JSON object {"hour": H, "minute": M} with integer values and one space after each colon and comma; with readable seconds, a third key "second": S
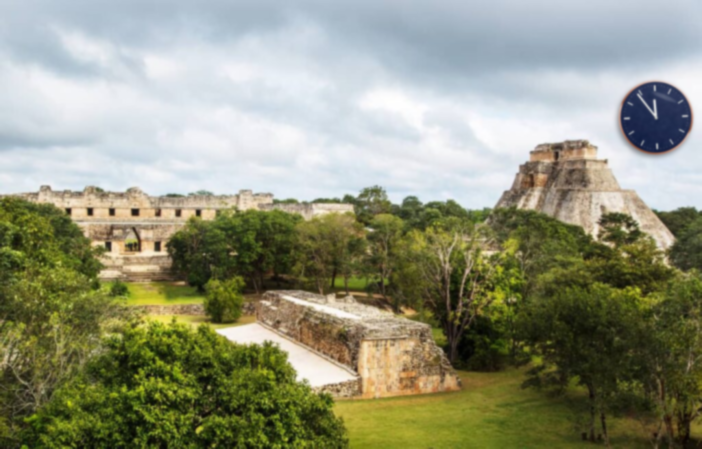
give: {"hour": 11, "minute": 54}
